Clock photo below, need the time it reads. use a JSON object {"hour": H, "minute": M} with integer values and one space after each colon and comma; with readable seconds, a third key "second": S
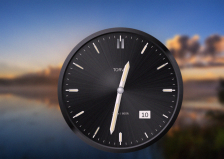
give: {"hour": 12, "minute": 32}
